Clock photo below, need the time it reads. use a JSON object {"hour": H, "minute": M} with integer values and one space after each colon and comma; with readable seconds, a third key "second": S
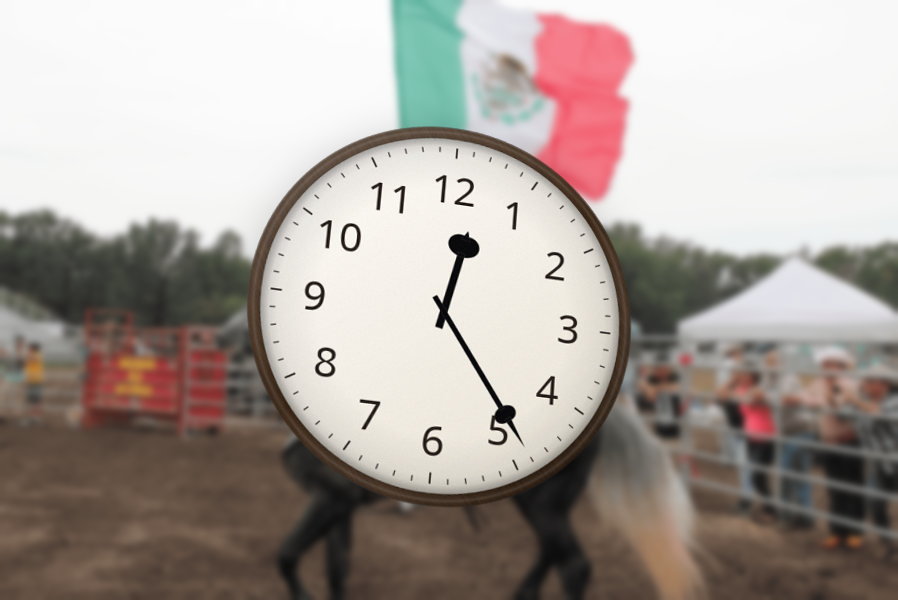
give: {"hour": 12, "minute": 24}
